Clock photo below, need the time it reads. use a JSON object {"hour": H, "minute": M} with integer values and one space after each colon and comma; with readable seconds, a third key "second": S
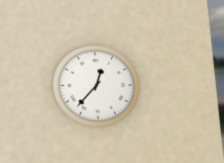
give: {"hour": 12, "minute": 37}
